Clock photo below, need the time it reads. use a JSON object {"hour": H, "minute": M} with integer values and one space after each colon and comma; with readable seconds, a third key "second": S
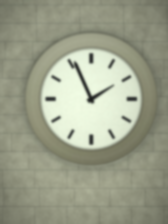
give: {"hour": 1, "minute": 56}
